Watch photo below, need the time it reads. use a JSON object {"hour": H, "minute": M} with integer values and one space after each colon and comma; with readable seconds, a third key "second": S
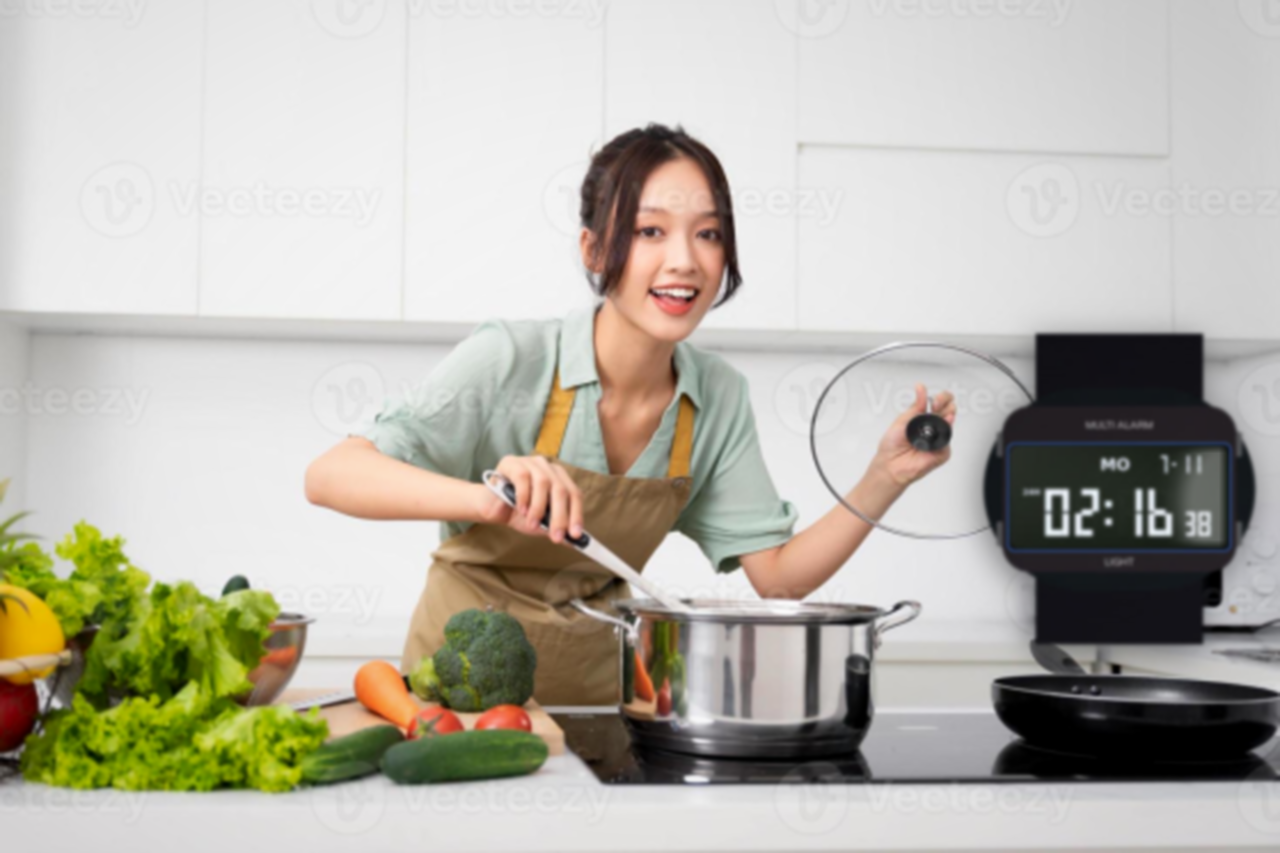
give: {"hour": 2, "minute": 16, "second": 38}
